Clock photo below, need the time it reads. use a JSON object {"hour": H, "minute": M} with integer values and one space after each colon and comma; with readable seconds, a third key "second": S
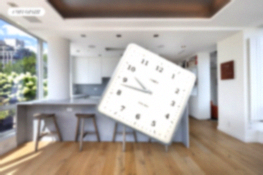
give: {"hour": 9, "minute": 43}
